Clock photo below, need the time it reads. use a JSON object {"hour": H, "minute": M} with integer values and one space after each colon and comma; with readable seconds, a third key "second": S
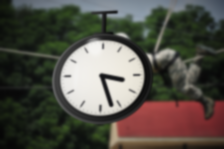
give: {"hour": 3, "minute": 27}
